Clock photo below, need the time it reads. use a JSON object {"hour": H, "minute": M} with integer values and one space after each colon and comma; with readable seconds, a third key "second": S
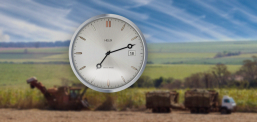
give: {"hour": 7, "minute": 12}
